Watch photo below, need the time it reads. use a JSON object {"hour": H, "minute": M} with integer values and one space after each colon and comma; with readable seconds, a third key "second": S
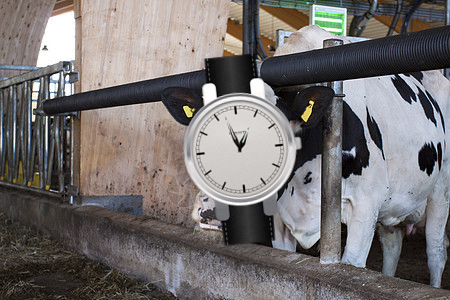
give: {"hour": 12, "minute": 57}
